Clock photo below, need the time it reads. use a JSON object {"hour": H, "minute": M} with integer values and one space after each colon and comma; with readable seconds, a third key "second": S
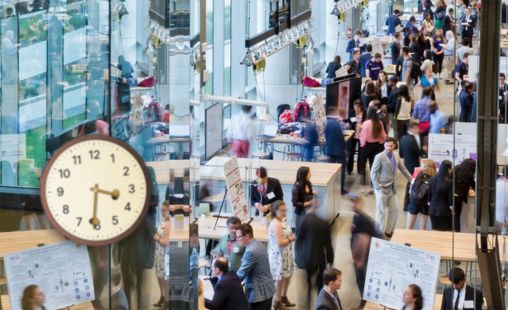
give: {"hour": 3, "minute": 31}
